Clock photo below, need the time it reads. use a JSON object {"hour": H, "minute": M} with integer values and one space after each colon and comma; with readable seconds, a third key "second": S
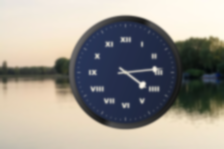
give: {"hour": 4, "minute": 14}
